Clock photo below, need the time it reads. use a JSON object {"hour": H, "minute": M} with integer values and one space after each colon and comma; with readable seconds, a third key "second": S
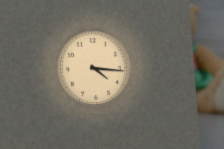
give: {"hour": 4, "minute": 16}
